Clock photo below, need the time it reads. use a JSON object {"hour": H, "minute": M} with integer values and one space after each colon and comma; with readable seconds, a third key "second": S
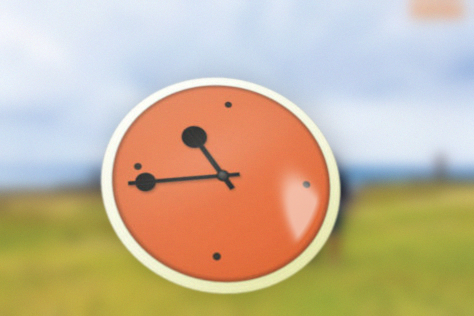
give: {"hour": 10, "minute": 43}
